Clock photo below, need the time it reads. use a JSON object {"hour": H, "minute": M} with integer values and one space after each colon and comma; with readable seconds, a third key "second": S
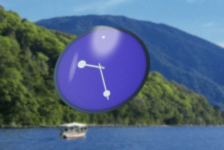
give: {"hour": 9, "minute": 27}
